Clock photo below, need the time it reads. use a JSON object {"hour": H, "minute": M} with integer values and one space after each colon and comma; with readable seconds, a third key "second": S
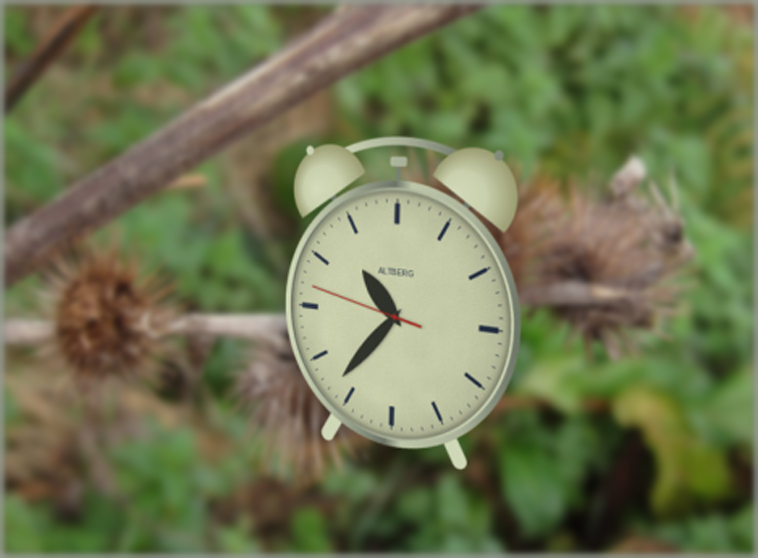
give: {"hour": 10, "minute": 36, "second": 47}
